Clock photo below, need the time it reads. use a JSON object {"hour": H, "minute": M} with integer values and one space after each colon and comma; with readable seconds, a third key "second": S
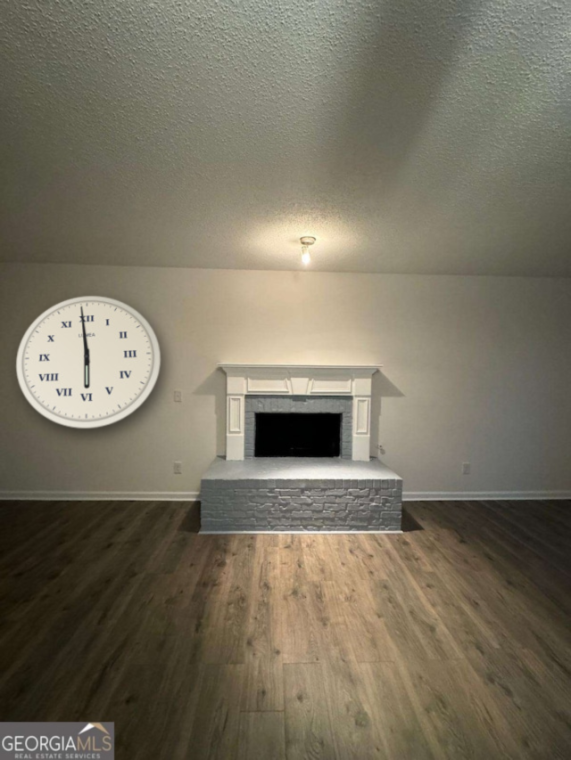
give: {"hour": 5, "minute": 59}
